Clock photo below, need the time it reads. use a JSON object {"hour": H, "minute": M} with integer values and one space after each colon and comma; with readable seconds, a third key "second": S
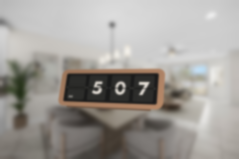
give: {"hour": 5, "minute": 7}
